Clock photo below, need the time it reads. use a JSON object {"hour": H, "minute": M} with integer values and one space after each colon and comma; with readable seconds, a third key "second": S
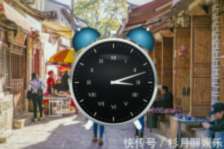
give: {"hour": 3, "minute": 12}
